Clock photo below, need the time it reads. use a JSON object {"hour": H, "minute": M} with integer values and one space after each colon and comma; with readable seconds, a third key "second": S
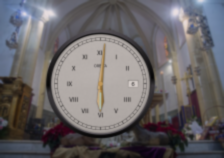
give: {"hour": 6, "minute": 1}
